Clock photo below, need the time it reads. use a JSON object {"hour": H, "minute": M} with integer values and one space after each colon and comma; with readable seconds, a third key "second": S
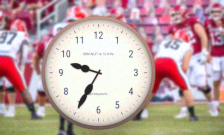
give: {"hour": 9, "minute": 35}
